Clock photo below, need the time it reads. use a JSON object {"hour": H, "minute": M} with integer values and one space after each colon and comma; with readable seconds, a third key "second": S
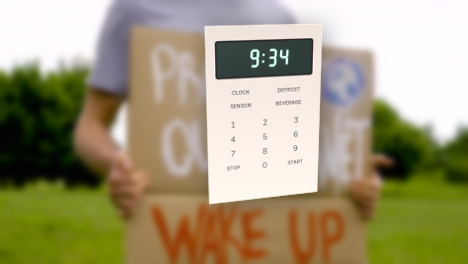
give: {"hour": 9, "minute": 34}
